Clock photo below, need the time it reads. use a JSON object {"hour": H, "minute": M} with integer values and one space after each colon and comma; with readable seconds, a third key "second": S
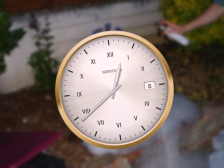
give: {"hour": 12, "minute": 39}
